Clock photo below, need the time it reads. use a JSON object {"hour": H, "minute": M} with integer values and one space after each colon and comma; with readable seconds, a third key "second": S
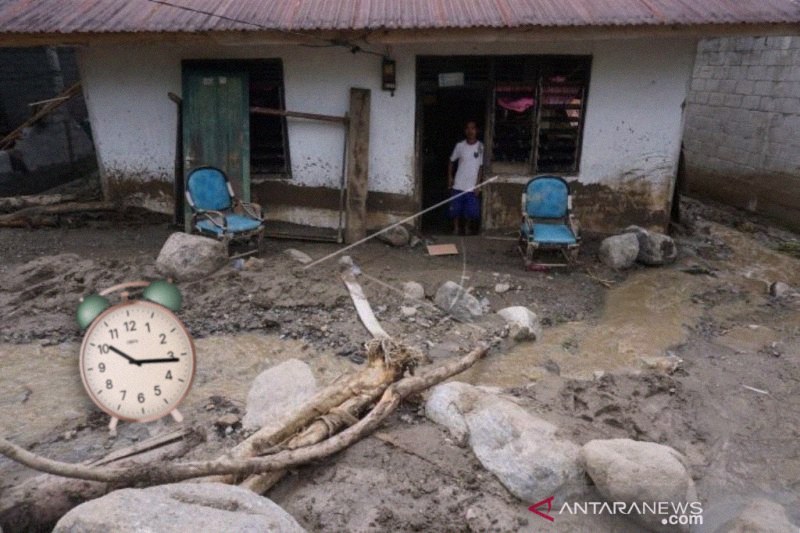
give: {"hour": 10, "minute": 16}
